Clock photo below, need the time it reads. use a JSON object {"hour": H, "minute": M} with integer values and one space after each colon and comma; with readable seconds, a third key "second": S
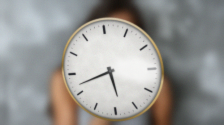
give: {"hour": 5, "minute": 42}
